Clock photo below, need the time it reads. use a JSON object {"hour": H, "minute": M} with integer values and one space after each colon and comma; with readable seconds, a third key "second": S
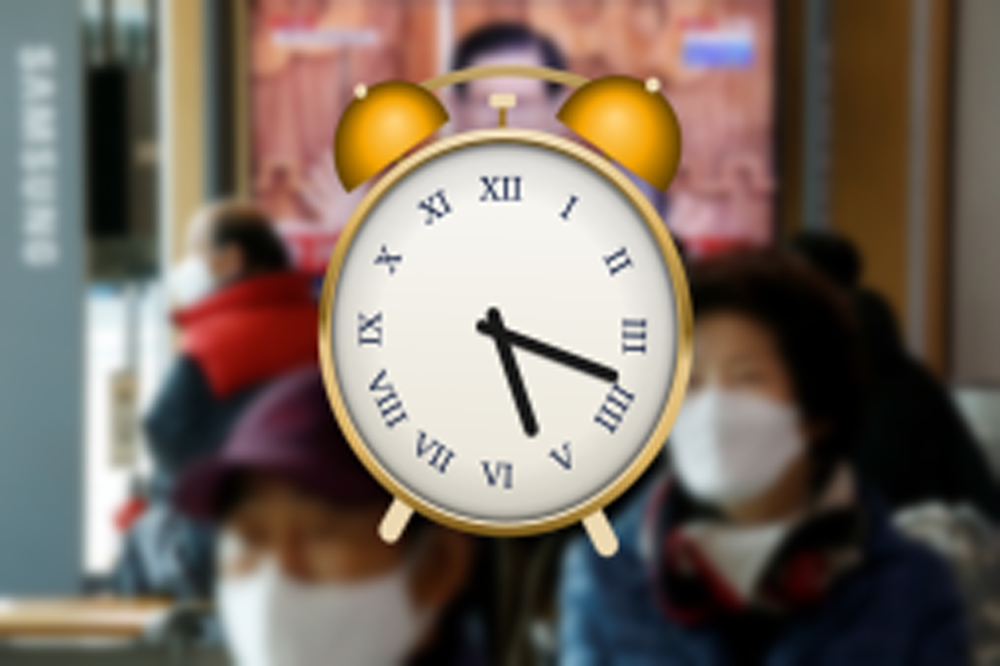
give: {"hour": 5, "minute": 18}
